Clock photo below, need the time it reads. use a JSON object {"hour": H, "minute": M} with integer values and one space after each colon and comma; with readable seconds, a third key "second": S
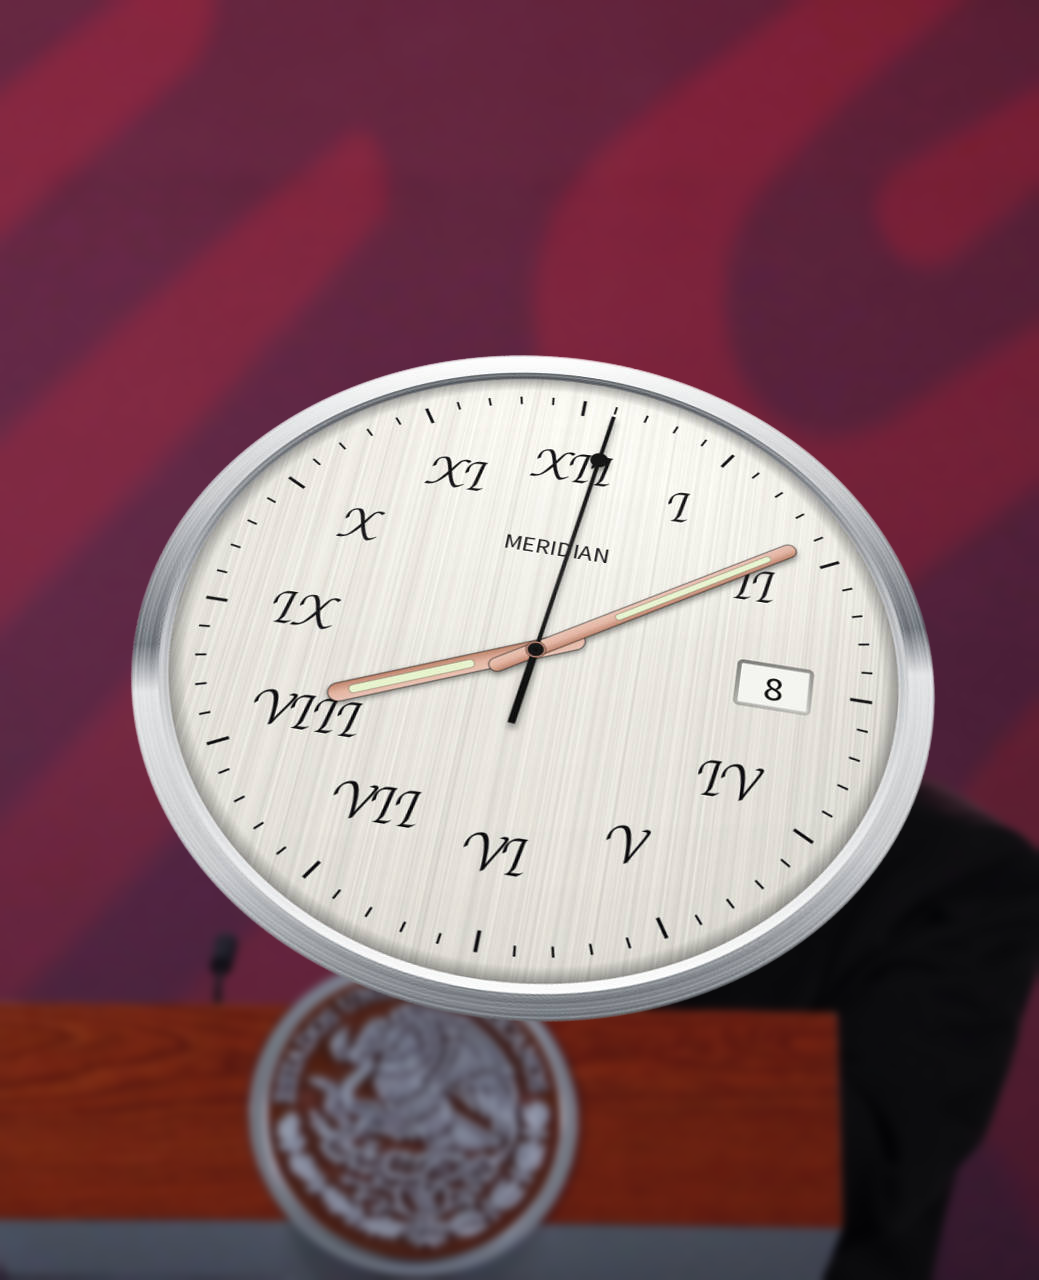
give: {"hour": 8, "minute": 9, "second": 1}
